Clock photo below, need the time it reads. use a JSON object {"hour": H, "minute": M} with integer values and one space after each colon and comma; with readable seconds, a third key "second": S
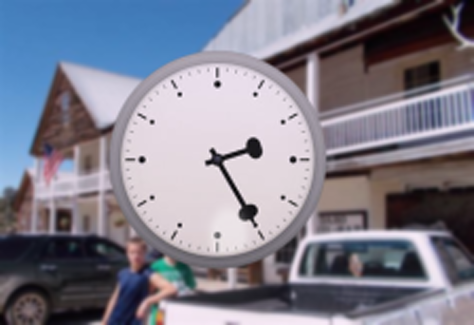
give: {"hour": 2, "minute": 25}
